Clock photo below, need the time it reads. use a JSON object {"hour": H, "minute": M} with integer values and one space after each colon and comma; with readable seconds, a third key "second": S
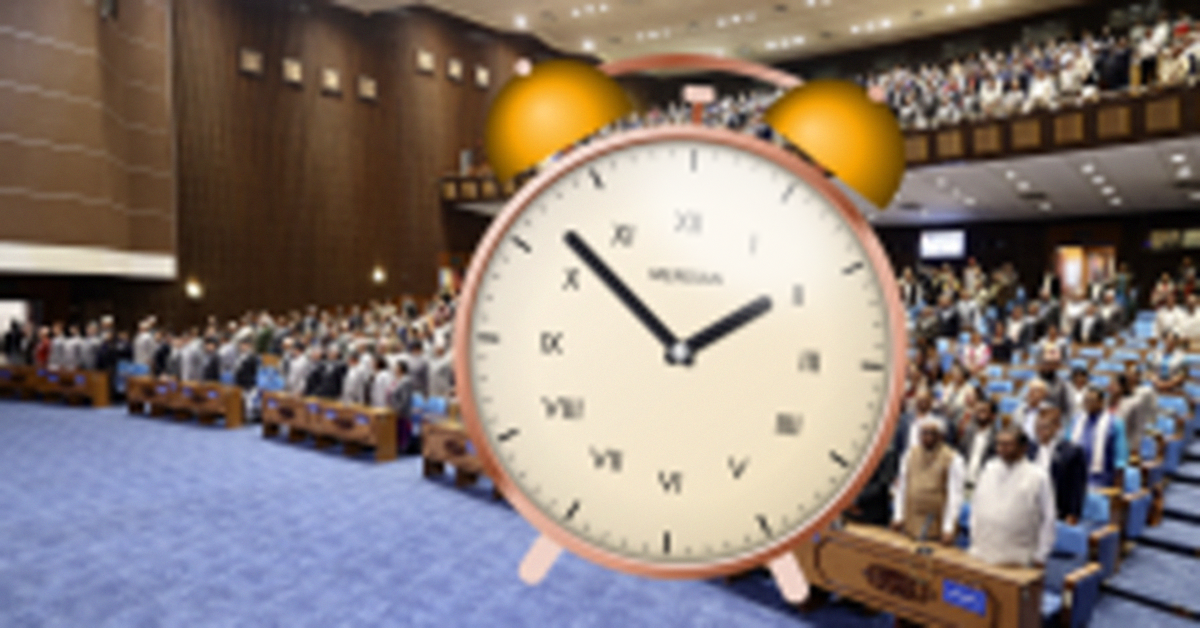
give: {"hour": 1, "minute": 52}
